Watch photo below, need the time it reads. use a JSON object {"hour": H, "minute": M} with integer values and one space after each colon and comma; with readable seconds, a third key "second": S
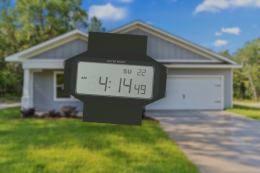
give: {"hour": 4, "minute": 14, "second": 49}
